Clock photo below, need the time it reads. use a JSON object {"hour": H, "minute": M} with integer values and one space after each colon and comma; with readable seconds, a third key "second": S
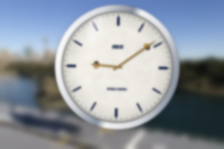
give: {"hour": 9, "minute": 9}
